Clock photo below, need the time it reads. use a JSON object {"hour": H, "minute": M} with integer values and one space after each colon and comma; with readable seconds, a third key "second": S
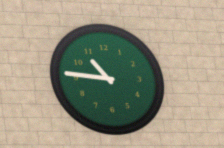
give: {"hour": 10, "minute": 46}
